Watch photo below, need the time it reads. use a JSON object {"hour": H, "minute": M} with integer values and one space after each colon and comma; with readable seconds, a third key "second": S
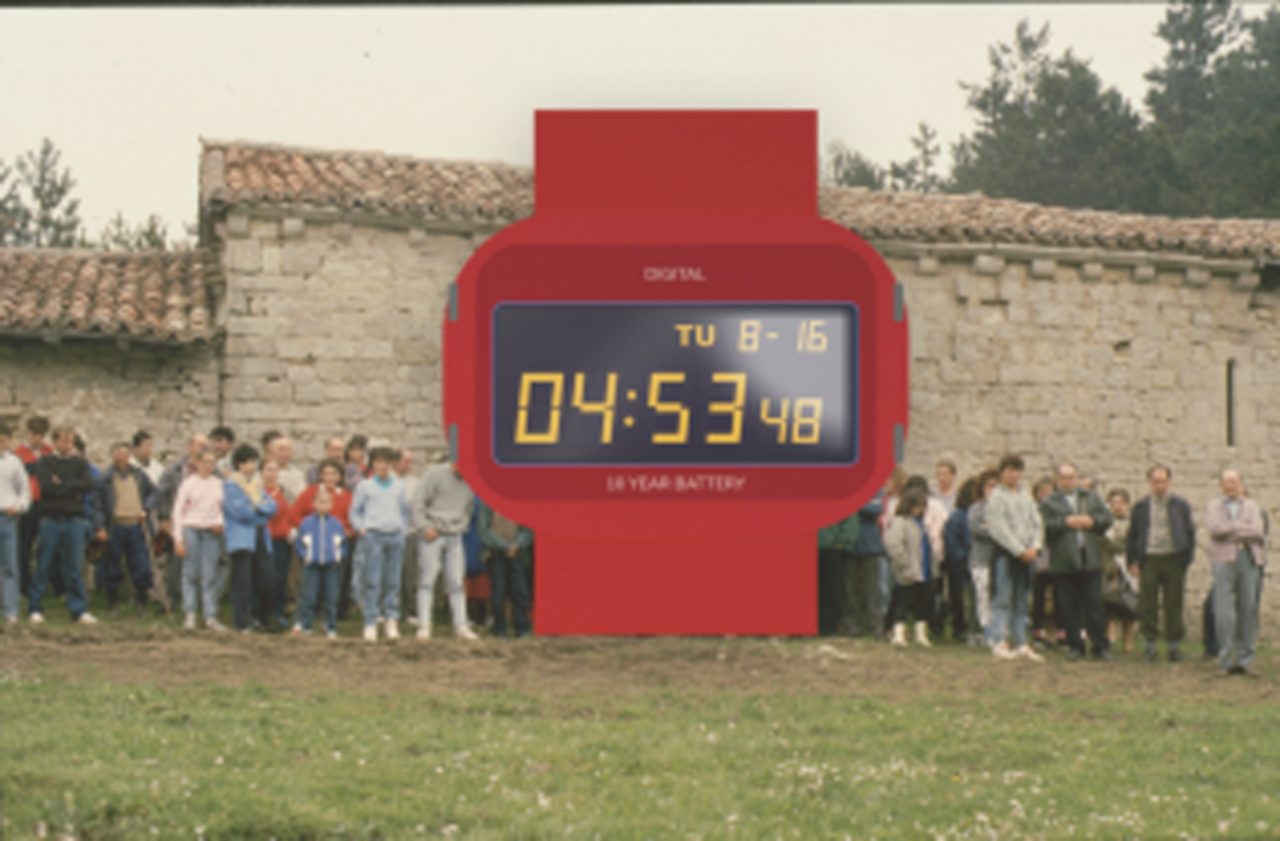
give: {"hour": 4, "minute": 53, "second": 48}
